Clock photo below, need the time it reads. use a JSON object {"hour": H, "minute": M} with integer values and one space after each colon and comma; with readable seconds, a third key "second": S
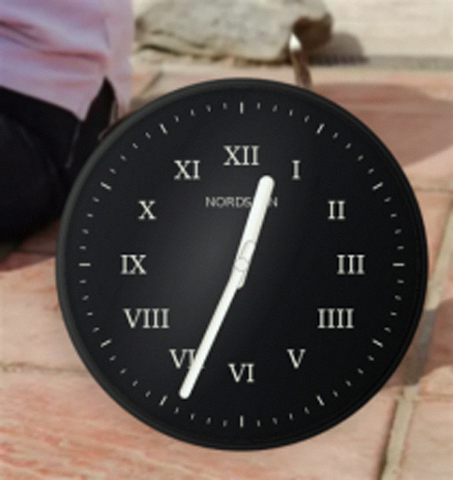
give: {"hour": 12, "minute": 34}
